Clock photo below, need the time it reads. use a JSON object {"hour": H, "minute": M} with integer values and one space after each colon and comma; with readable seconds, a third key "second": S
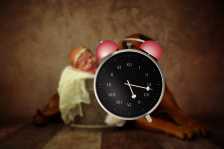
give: {"hour": 5, "minute": 17}
